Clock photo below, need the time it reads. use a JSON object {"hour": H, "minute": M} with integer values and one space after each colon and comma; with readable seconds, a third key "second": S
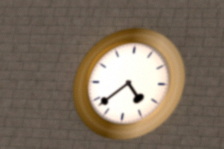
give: {"hour": 4, "minute": 38}
